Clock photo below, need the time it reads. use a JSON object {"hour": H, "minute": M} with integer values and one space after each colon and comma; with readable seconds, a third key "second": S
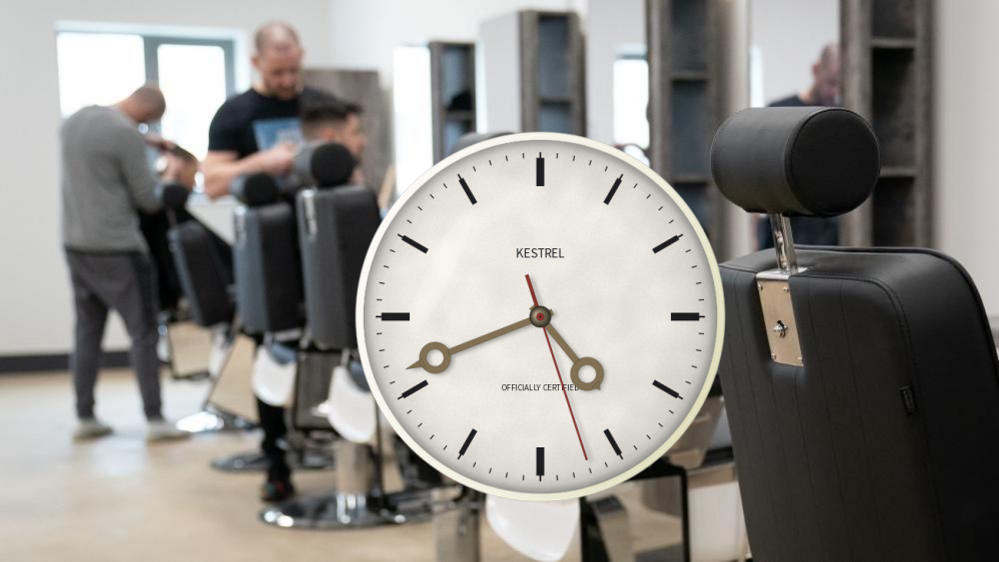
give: {"hour": 4, "minute": 41, "second": 27}
